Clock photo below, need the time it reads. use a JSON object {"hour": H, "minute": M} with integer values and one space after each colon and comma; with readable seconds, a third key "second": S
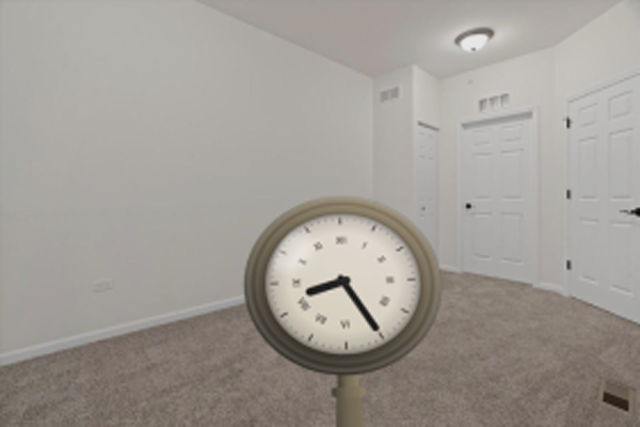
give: {"hour": 8, "minute": 25}
